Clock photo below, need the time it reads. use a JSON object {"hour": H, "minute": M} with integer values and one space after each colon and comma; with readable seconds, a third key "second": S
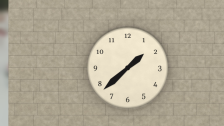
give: {"hour": 1, "minute": 38}
